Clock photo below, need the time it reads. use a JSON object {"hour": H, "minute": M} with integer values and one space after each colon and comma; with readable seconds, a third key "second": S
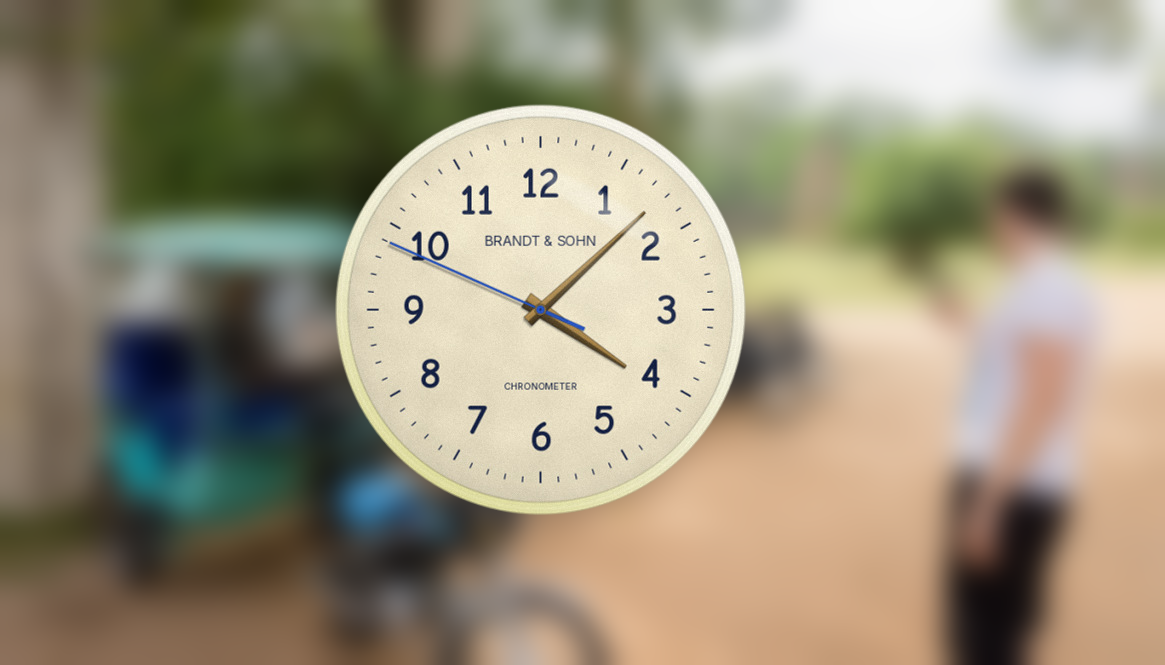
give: {"hour": 4, "minute": 7, "second": 49}
